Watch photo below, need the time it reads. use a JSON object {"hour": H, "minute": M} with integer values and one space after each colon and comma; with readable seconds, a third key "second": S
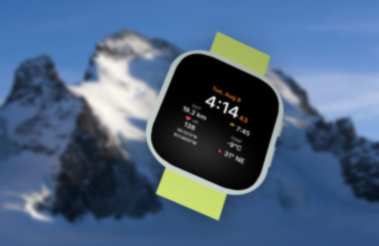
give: {"hour": 4, "minute": 14}
